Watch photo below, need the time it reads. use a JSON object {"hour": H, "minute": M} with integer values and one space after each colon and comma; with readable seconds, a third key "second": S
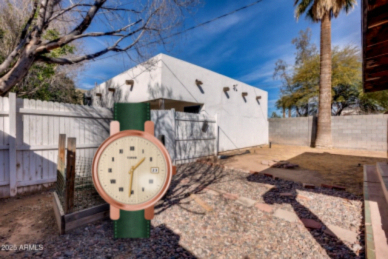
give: {"hour": 1, "minute": 31}
